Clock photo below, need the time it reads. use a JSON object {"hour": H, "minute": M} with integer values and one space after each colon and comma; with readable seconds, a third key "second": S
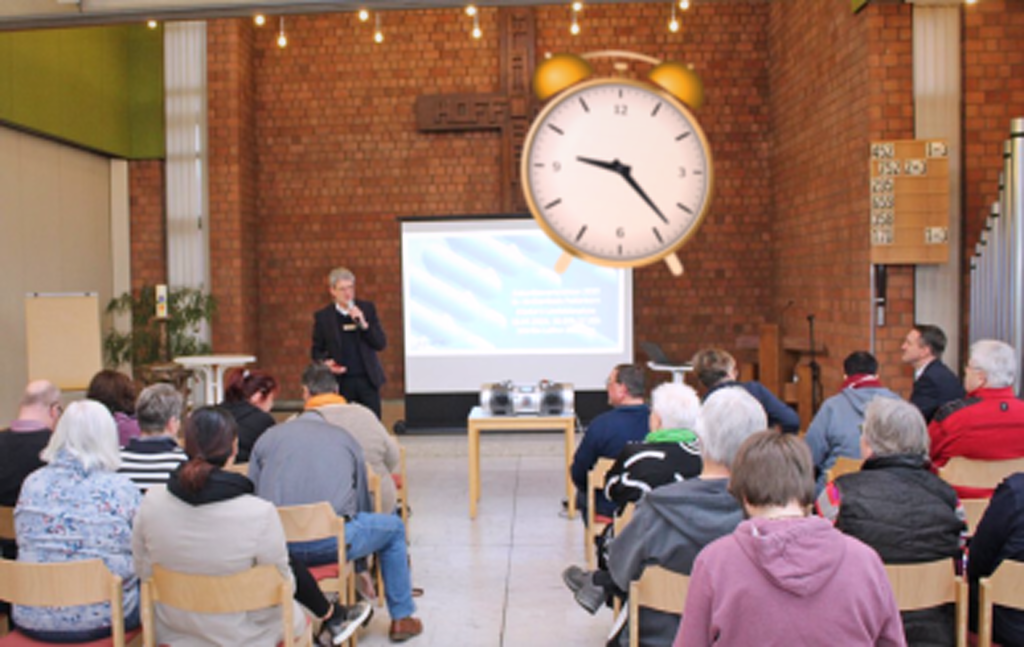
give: {"hour": 9, "minute": 23}
